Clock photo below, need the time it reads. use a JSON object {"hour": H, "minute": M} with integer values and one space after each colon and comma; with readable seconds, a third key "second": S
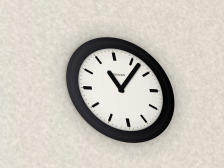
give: {"hour": 11, "minute": 7}
